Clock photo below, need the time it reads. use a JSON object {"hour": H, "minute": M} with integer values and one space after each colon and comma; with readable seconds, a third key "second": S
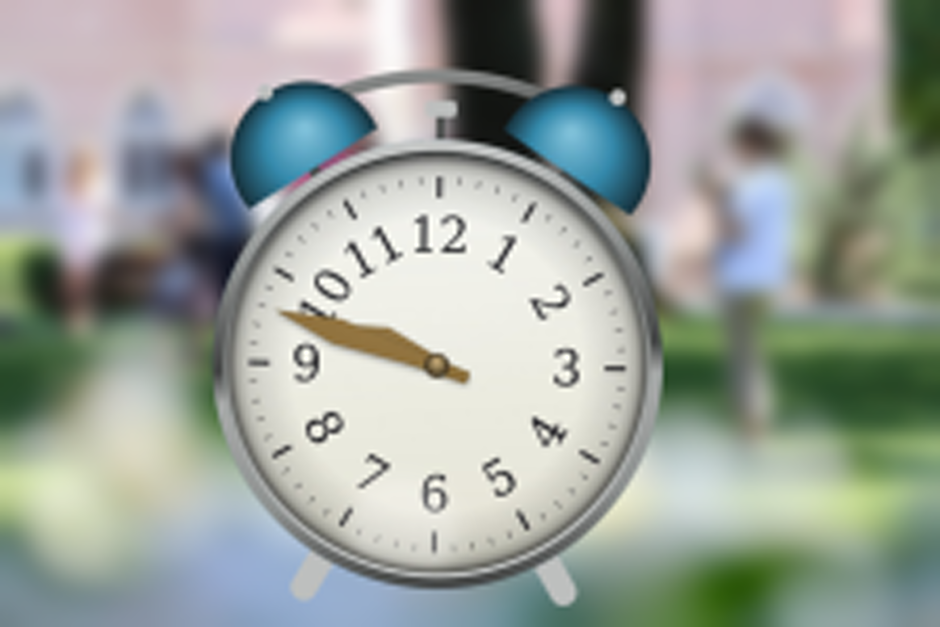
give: {"hour": 9, "minute": 48}
